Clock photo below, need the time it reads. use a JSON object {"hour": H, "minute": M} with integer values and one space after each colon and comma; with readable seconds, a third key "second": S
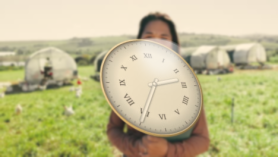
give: {"hour": 2, "minute": 35}
